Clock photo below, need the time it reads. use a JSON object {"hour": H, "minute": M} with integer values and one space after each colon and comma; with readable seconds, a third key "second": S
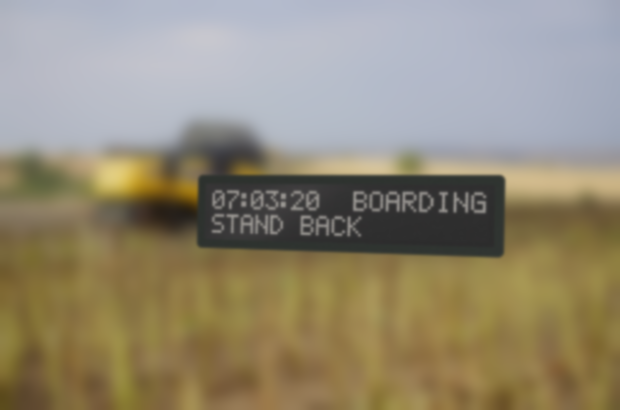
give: {"hour": 7, "minute": 3, "second": 20}
